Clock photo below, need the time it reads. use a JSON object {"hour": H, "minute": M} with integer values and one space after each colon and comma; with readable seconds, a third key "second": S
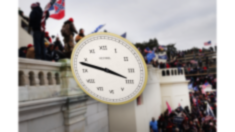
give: {"hour": 3, "minute": 48}
